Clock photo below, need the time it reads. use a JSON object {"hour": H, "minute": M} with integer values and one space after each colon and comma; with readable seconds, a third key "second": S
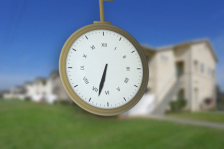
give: {"hour": 6, "minute": 33}
